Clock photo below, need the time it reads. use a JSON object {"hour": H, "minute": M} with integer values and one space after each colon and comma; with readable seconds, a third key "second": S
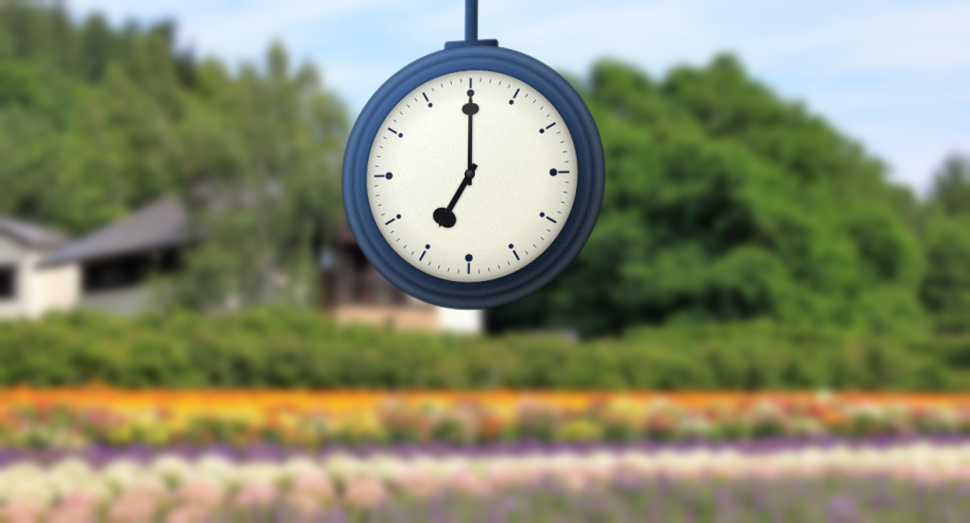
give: {"hour": 7, "minute": 0}
